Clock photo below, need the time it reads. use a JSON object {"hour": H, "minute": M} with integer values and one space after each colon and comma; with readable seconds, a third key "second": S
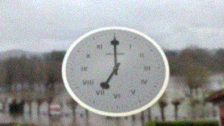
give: {"hour": 7, "minute": 0}
